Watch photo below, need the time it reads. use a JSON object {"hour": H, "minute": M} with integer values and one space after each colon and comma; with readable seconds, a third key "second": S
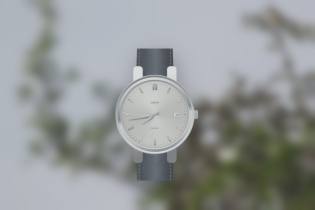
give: {"hour": 7, "minute": 43}
